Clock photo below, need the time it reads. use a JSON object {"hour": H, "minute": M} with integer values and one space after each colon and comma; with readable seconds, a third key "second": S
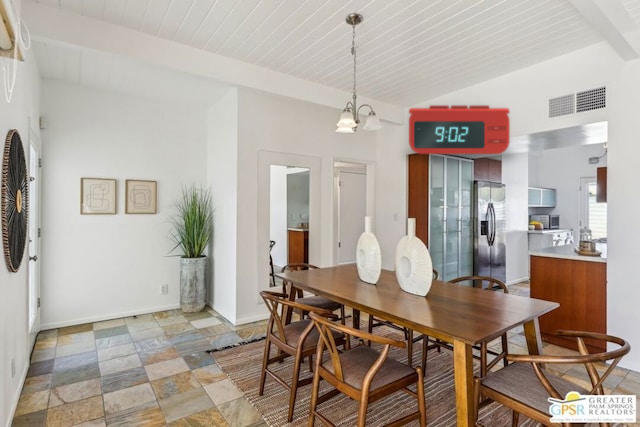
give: {"hour": 9, "minute": 2}
